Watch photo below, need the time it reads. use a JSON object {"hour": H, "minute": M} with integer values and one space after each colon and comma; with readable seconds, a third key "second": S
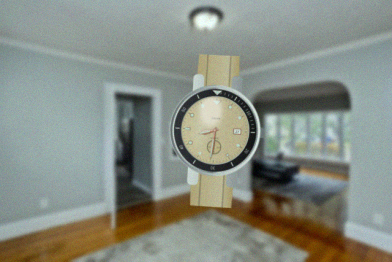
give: {"hour": 8, "minute": 31}
